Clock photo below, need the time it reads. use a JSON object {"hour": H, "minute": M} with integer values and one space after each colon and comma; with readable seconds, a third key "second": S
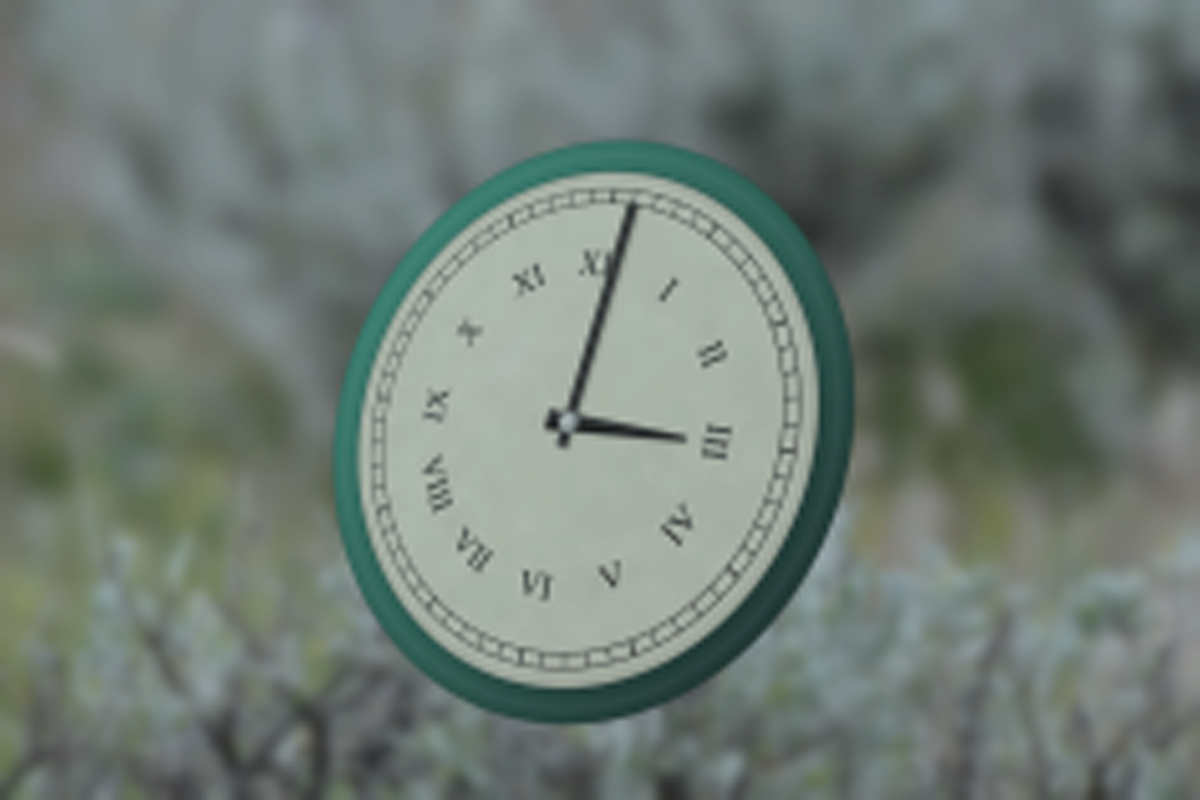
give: {"hour": 3, "minute": 1}
